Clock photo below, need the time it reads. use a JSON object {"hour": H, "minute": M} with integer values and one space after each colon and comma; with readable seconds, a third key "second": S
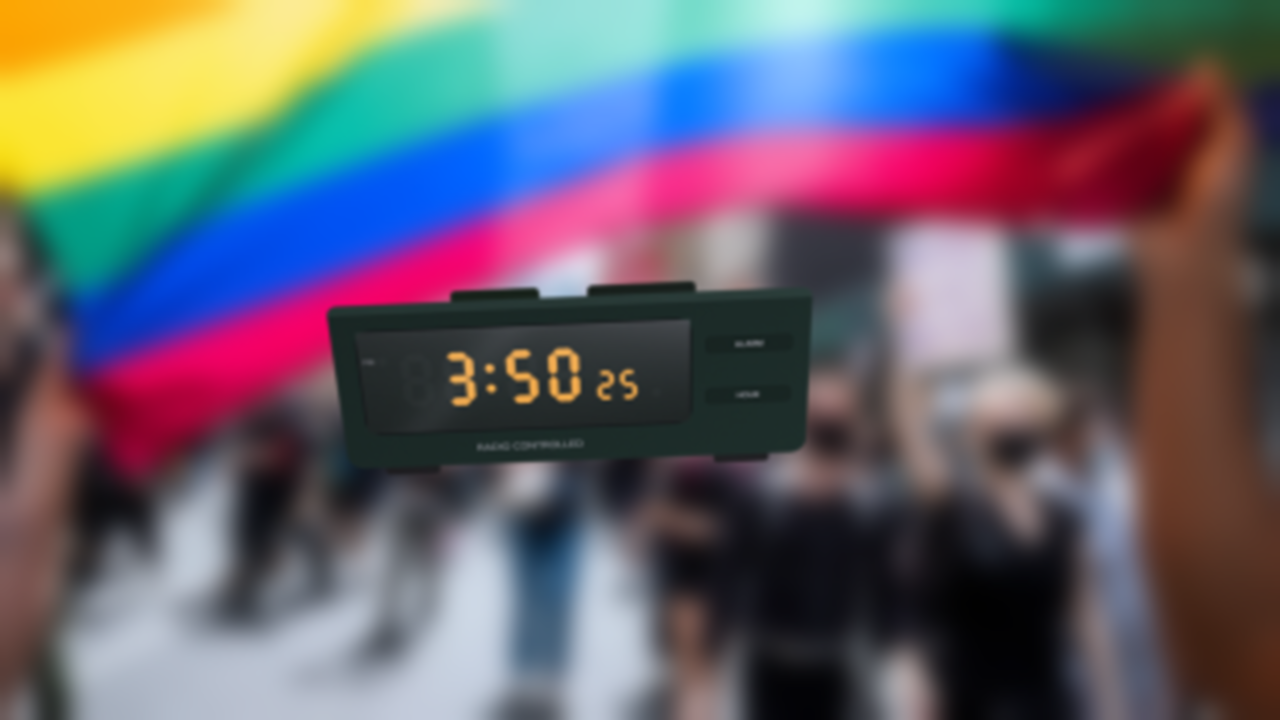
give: {"hour": 3, "minute": 50, "second": 25}
